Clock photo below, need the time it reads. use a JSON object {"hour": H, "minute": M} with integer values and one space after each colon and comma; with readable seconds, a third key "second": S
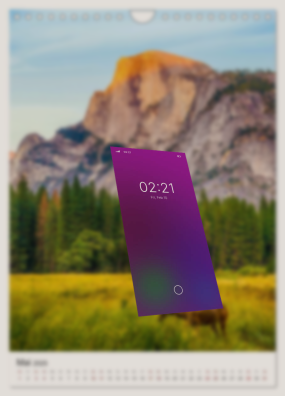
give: {"hour": 2, "minute": 21}
